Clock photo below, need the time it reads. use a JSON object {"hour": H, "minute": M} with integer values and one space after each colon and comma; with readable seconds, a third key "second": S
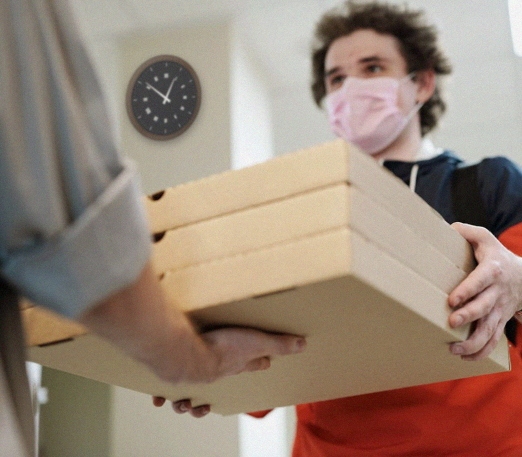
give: {"hour": 12, "minute": 51}
